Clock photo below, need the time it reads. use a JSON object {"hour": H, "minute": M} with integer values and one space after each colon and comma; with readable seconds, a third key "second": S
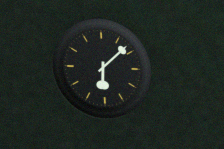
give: {"hour": 6, "minute": 8}
